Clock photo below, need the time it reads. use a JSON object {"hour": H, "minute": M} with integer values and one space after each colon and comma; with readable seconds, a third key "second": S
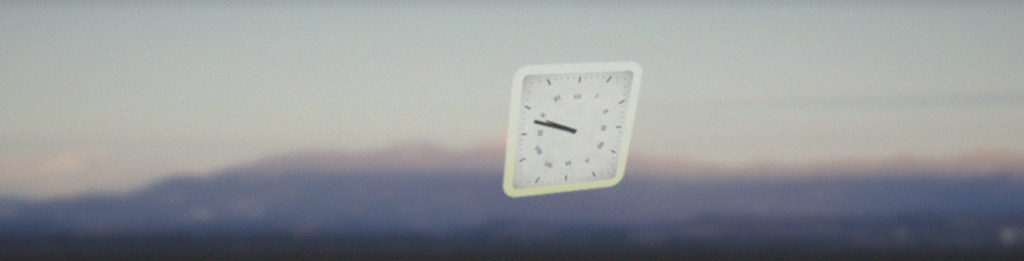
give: {"hour": 9, "minute": 48}
